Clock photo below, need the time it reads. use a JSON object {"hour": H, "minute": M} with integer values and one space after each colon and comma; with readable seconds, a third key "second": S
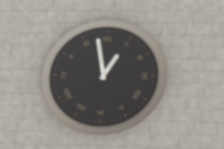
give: {"hour": 12, "minute": 58}
